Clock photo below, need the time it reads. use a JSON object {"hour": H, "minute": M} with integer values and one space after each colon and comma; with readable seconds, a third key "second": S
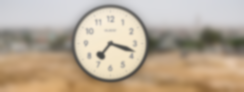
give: {"hour": 7, "minute": 18}
